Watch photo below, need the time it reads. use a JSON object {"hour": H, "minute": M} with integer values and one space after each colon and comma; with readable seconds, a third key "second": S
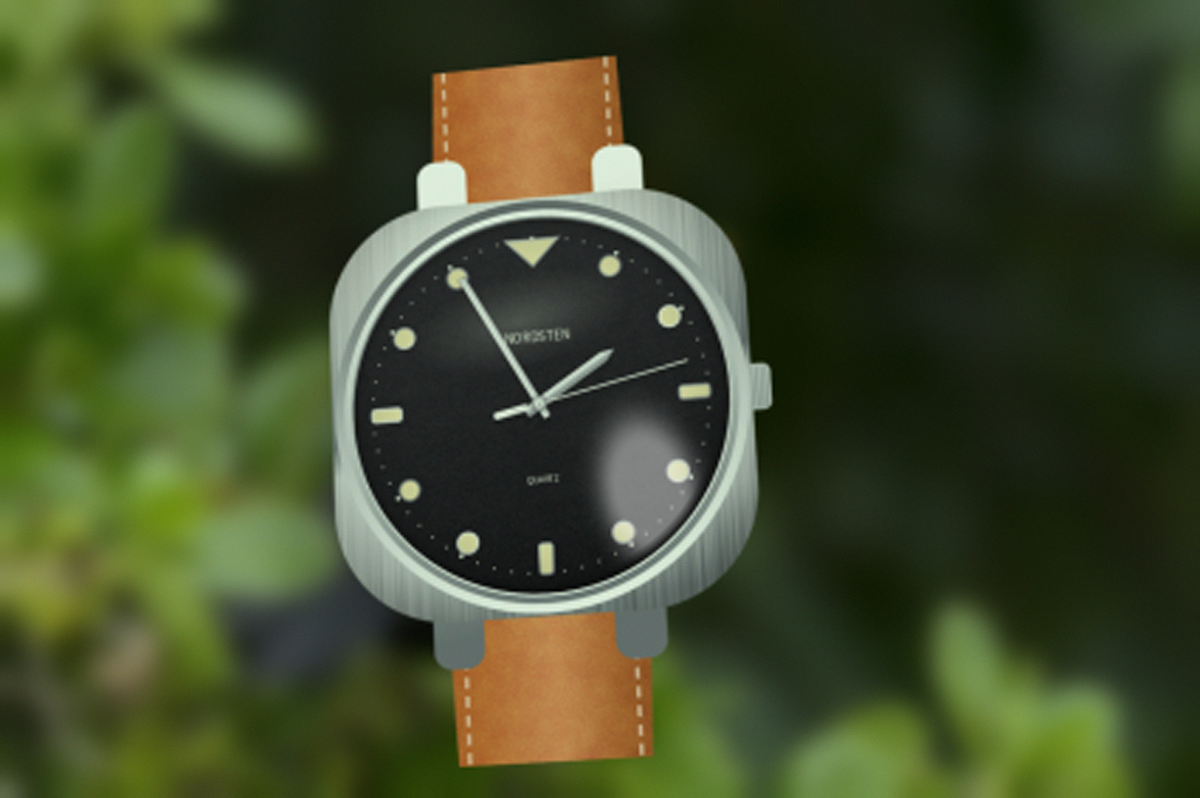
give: {"hour": 1, "minute": 55, "second": 13}
